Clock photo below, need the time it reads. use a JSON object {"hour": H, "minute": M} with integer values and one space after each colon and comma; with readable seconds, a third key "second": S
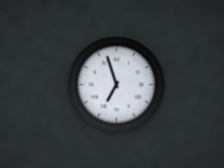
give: {"hour": 6, "minute": 57}
